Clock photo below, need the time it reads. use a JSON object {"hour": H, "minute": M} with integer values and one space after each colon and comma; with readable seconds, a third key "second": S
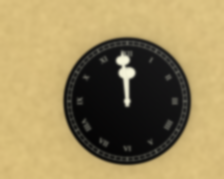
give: {"hour": 11, "minute": 59}
